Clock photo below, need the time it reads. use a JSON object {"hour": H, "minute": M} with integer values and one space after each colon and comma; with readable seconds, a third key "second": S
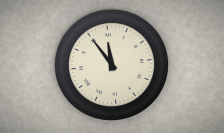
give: {"hour": 11, "minute": 55}
